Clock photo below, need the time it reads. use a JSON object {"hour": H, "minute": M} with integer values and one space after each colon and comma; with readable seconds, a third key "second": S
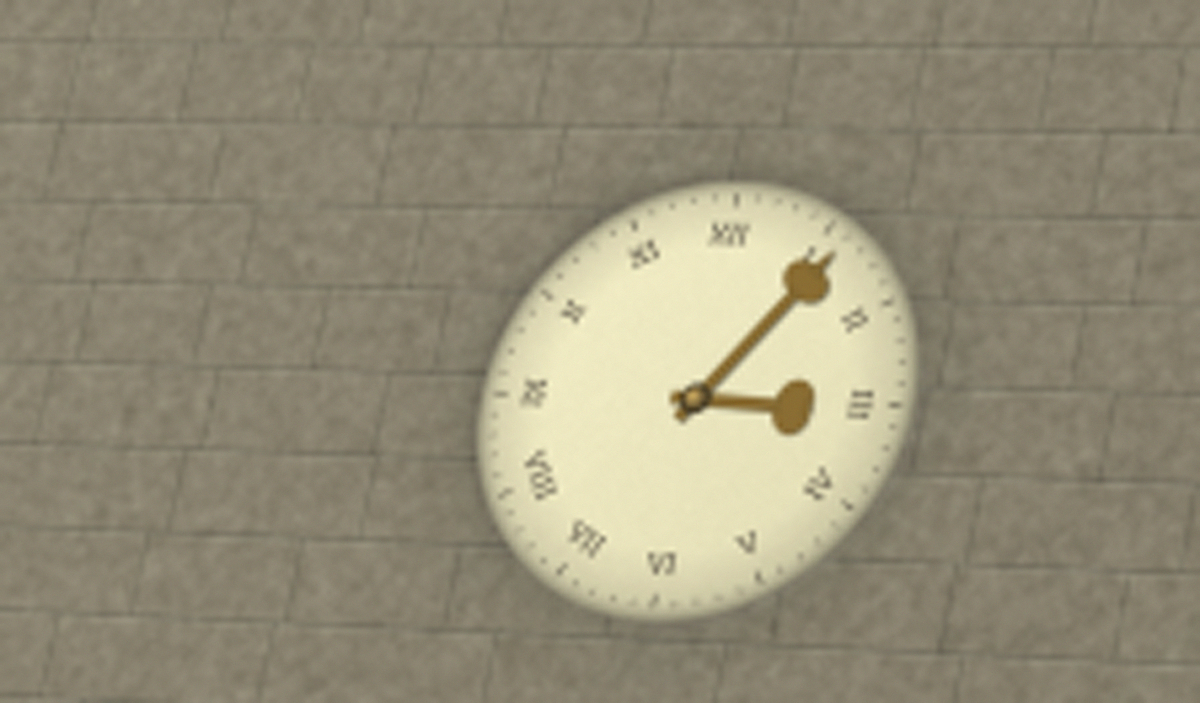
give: {"hour": 3, "minute": 6}
